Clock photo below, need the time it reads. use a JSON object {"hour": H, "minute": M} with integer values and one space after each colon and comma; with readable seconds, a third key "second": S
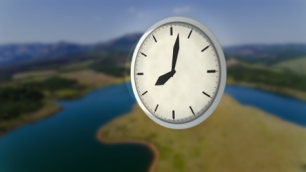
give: {"hour": 8, "minute": 2}
